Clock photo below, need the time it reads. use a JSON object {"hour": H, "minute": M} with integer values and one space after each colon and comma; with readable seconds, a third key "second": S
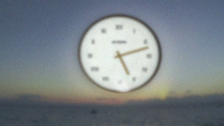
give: {"hour": 5, "minute": 12}
